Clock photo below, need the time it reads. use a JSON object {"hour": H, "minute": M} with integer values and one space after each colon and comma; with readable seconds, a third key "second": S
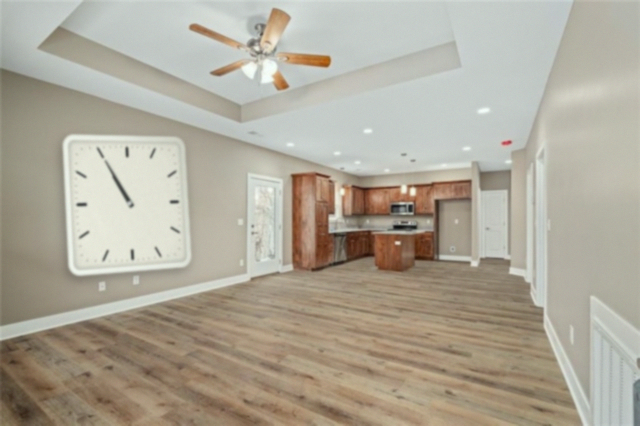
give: {"hour": 10, "minute": 55}
